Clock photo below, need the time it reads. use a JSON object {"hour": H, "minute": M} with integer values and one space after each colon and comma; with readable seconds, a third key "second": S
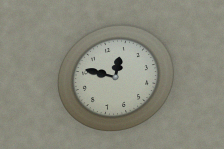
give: {"hour": 12, "minute": 51}
